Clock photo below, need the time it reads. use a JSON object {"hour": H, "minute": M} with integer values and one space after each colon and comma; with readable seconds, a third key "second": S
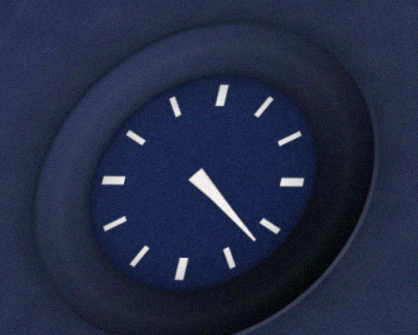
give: {"hour": 4, "minute": 22}
